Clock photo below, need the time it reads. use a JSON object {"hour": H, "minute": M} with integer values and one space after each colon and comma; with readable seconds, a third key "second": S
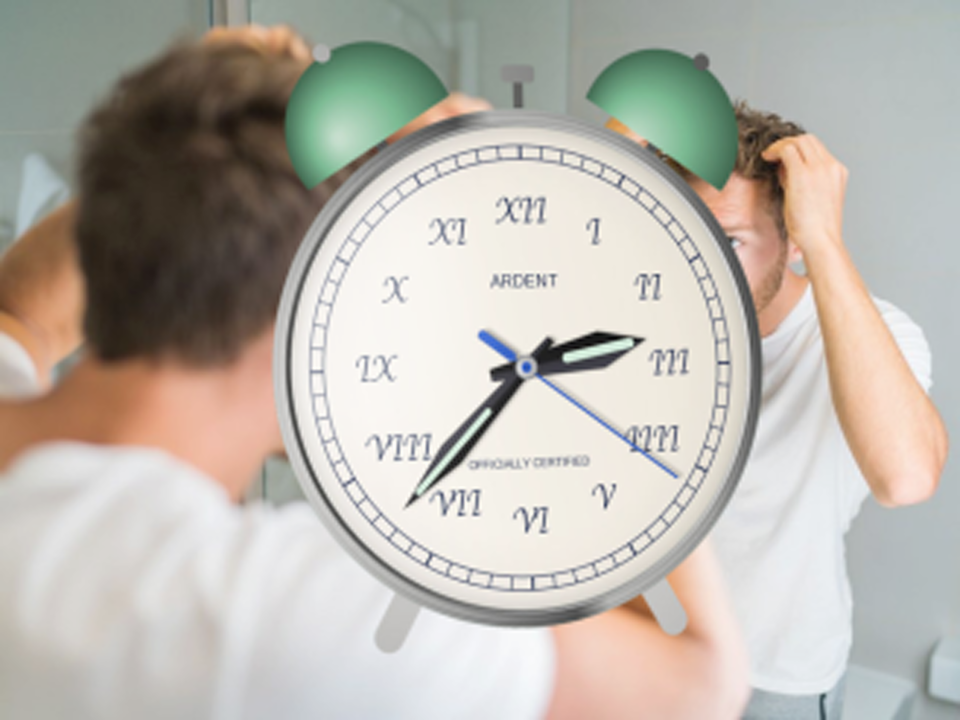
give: {"hour": 2, "minute": 37, "second": 21}
